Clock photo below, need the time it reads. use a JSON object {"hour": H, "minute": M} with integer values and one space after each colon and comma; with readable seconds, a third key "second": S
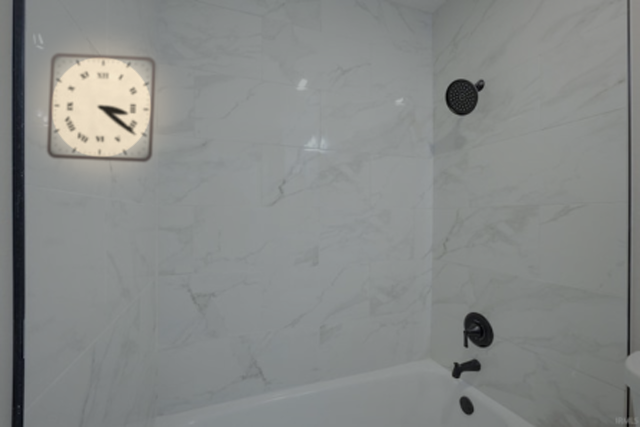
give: {"hour": 3, "minute": 21}
